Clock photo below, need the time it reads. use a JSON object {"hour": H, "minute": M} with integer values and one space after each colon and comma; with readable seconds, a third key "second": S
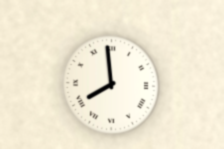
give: {"hour": 7, "minute": 59}
